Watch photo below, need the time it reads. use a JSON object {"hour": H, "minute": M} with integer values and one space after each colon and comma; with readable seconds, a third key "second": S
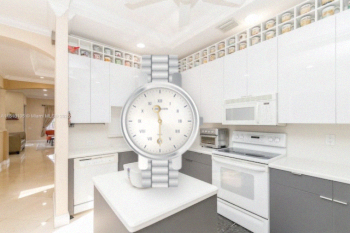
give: {"hour": 11, "minute": 30}
